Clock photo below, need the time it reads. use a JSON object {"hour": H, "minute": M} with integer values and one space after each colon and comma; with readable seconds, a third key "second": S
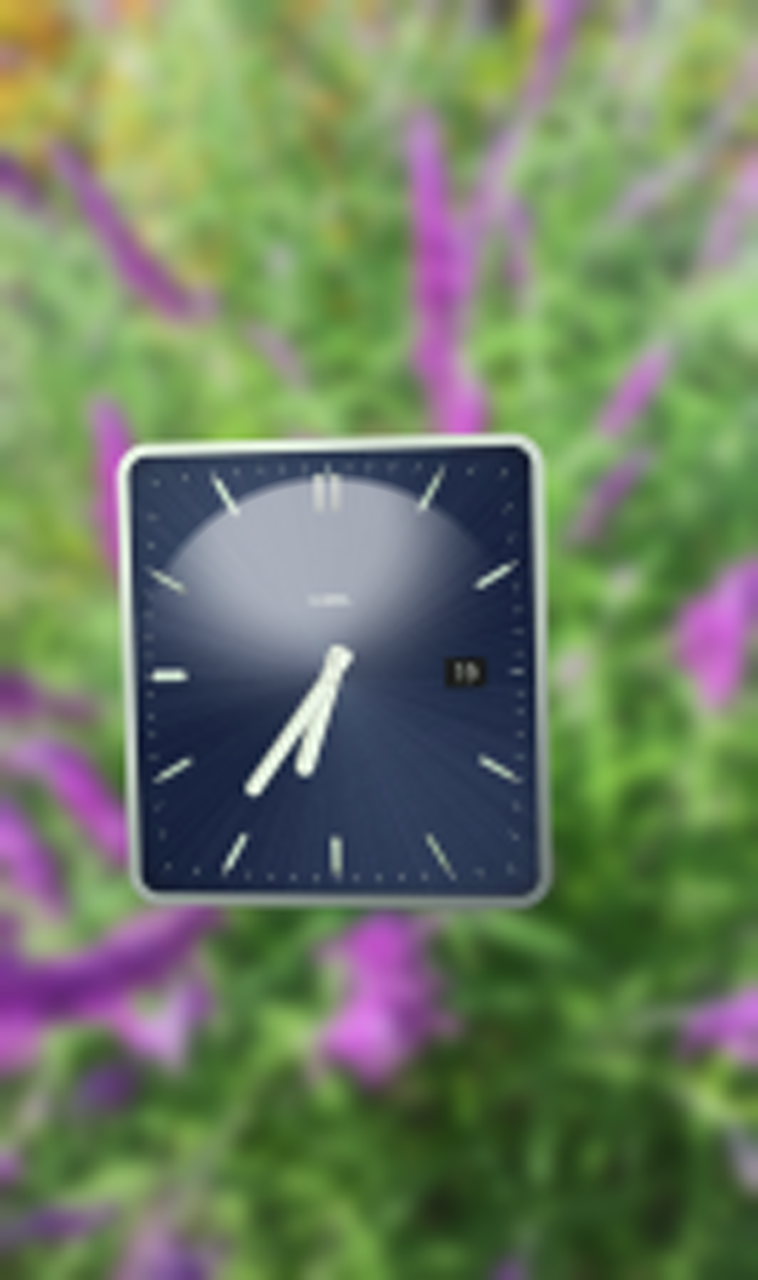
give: {"hour": 6, "minute": 36}
